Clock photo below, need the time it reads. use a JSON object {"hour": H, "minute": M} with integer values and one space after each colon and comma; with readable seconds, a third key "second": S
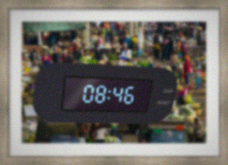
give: {"hour": 8, "minute": 46}
